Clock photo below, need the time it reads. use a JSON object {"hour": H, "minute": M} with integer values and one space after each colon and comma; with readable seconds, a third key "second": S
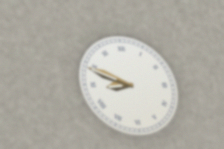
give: {"hour": 8, "minute": 49}
